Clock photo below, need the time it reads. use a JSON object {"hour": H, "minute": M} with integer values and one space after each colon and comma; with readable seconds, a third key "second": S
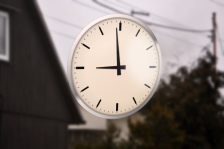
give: {"hour": 8, "minute": 59}
